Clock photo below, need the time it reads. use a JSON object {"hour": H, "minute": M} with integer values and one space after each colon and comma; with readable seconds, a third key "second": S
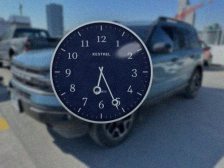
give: {"hour": 6, "minute": 26}
